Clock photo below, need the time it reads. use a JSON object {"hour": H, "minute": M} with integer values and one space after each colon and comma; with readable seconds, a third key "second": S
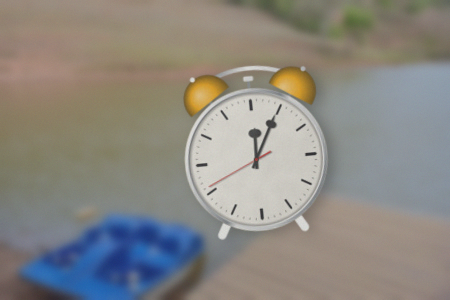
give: {"hour": 12, "minute": 4, "second": 41}
